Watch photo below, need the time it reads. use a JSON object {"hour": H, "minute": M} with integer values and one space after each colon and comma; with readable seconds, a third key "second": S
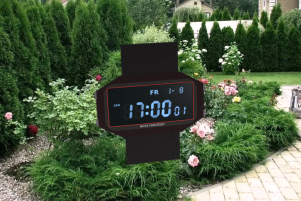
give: {"hour": 17, "minute": 0, "second": 1}
